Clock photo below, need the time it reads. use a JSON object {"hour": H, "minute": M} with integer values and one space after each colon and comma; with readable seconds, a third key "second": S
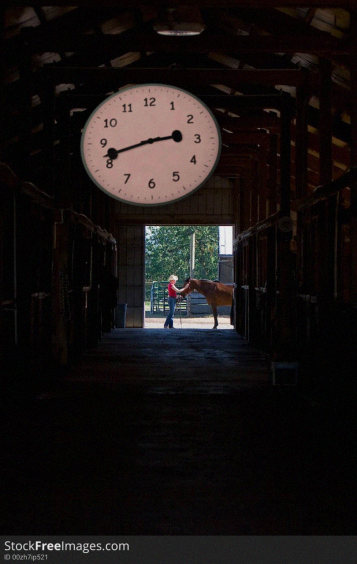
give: {"hour": 2, "minute": 42}
